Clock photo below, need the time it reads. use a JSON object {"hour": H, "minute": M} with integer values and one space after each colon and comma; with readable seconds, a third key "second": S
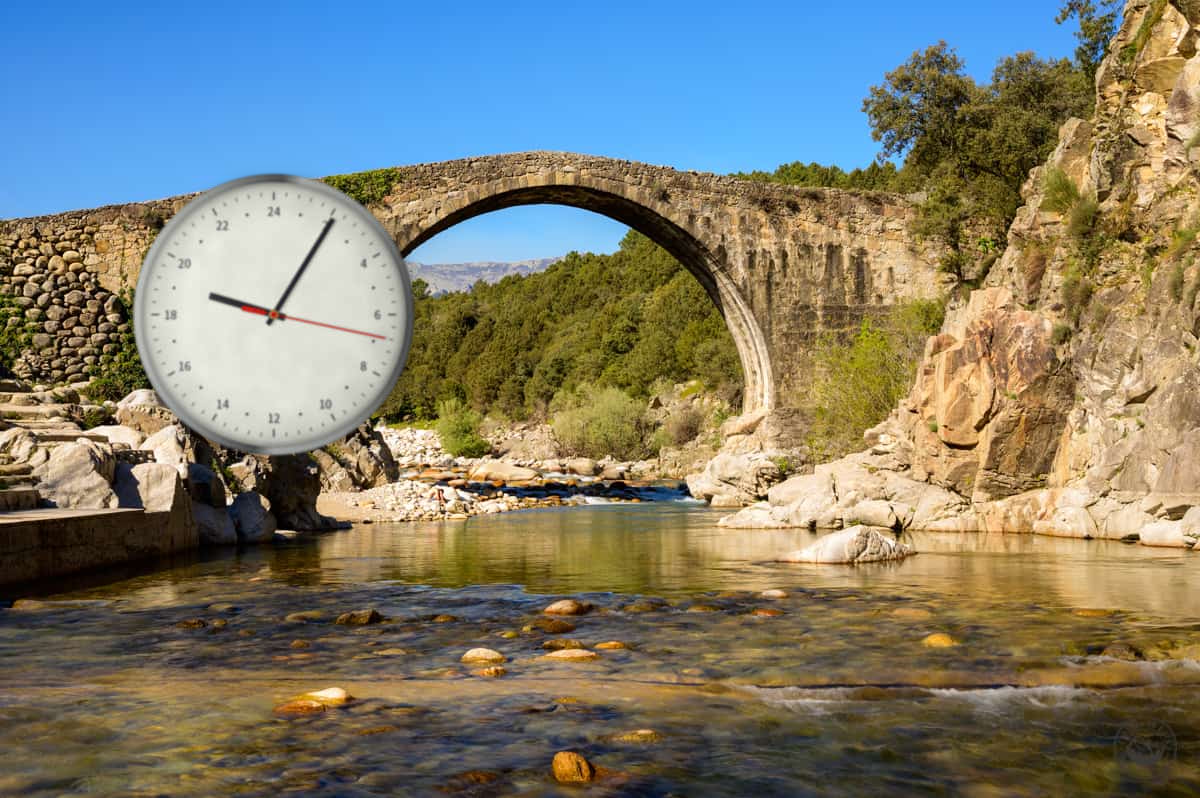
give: {"hour": 19, "minute": 5, "second": 17}
